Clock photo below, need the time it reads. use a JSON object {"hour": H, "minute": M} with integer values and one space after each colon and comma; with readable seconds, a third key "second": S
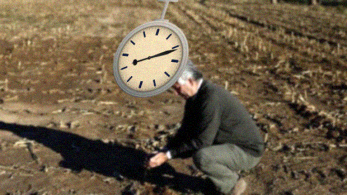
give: {"hour": 8, "minute": 11}
